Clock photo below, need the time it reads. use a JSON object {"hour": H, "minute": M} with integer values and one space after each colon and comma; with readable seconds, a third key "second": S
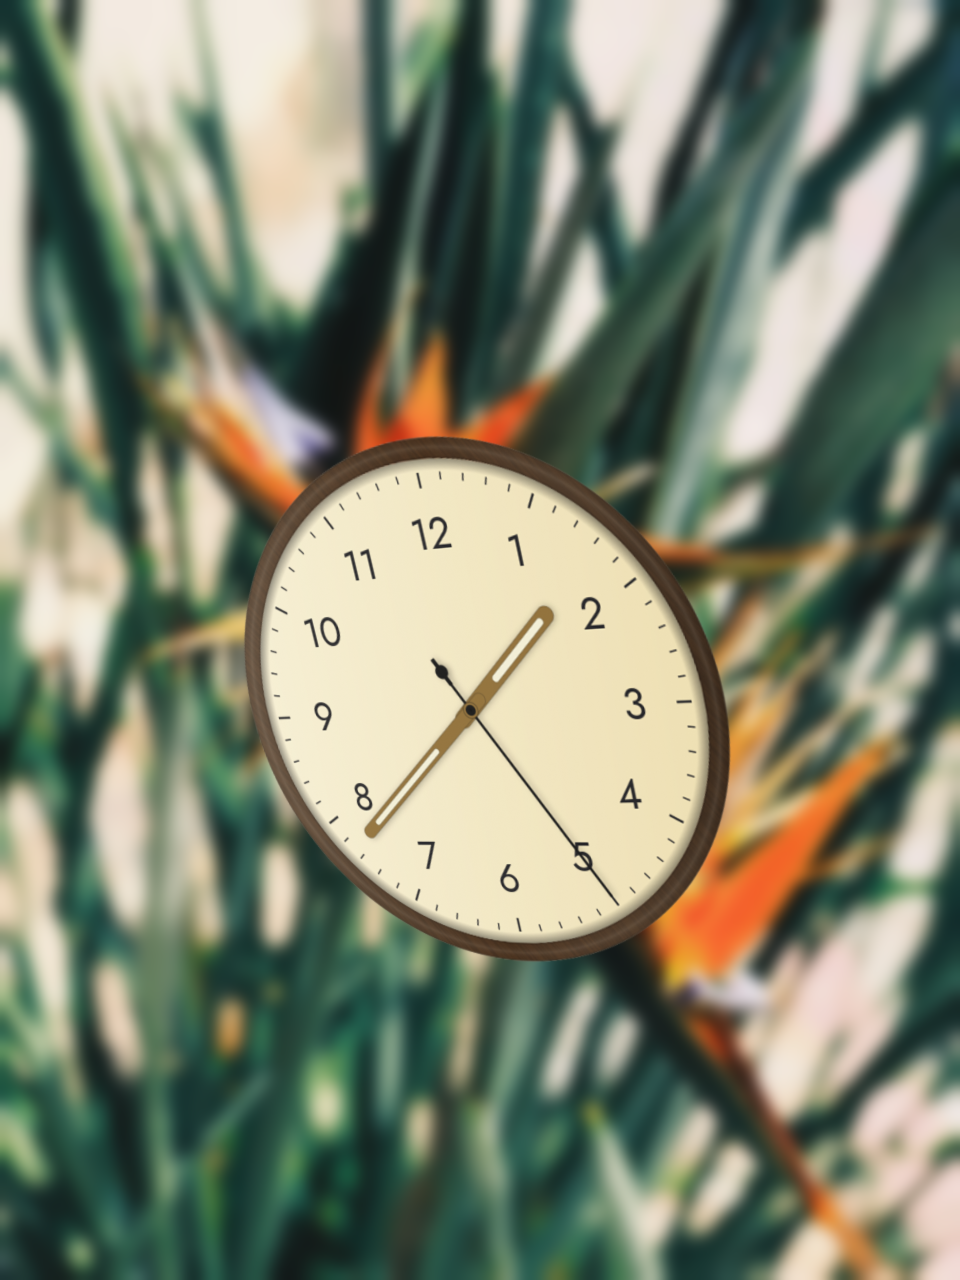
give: {"hour": 1, "minute": 38, "second": 25}
